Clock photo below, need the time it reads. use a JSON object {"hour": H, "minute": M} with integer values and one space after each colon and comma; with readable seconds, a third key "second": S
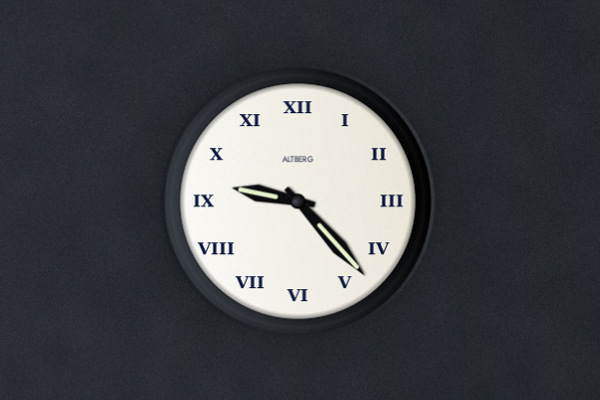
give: {"hour": 9, "minute": 23}
